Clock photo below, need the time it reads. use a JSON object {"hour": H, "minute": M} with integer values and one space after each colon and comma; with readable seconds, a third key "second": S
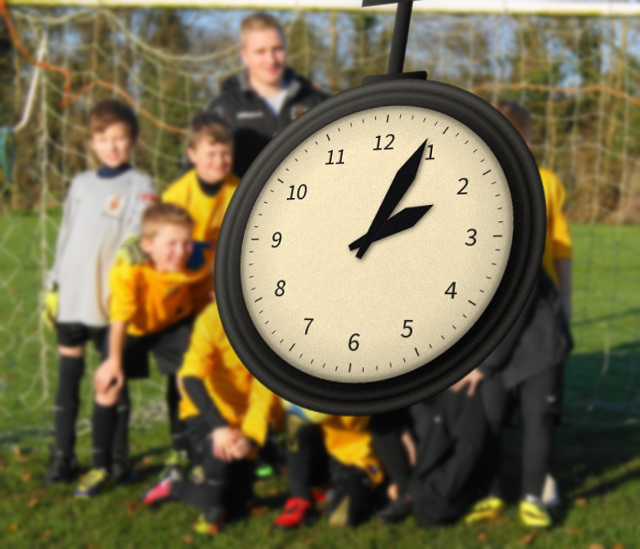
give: {"hour": 2, "minute": 4}
